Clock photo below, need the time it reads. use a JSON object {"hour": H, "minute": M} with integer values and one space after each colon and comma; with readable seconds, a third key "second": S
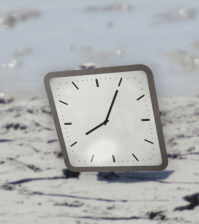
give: {"hour": 8, "minute": 5}
